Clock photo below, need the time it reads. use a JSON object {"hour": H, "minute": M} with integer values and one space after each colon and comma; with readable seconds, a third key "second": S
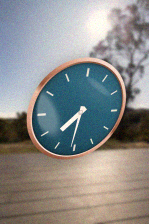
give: {"hour": 7, "minute": 31}
